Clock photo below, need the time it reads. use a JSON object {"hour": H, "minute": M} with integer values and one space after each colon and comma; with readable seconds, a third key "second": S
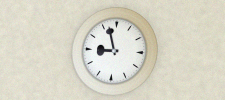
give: {"hour": 8, "minute": 57}
